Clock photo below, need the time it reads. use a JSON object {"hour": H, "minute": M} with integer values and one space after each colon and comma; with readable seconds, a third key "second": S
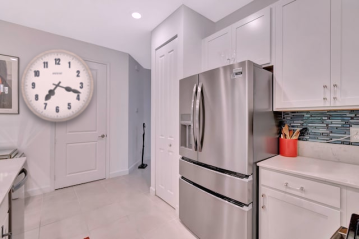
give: {"hour": 7, "minute": 18}
